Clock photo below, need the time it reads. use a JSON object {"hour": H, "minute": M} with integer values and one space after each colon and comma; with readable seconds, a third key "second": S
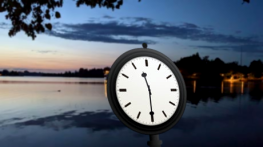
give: {"hour": 11, "minute": 30}
